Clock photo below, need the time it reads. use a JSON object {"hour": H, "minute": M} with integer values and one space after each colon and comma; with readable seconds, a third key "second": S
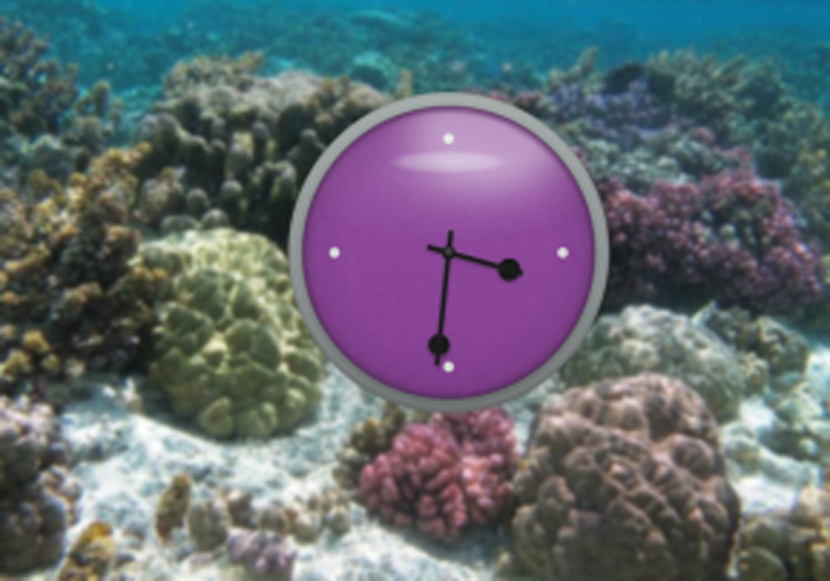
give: {"hour": 3, "minute": 31}
